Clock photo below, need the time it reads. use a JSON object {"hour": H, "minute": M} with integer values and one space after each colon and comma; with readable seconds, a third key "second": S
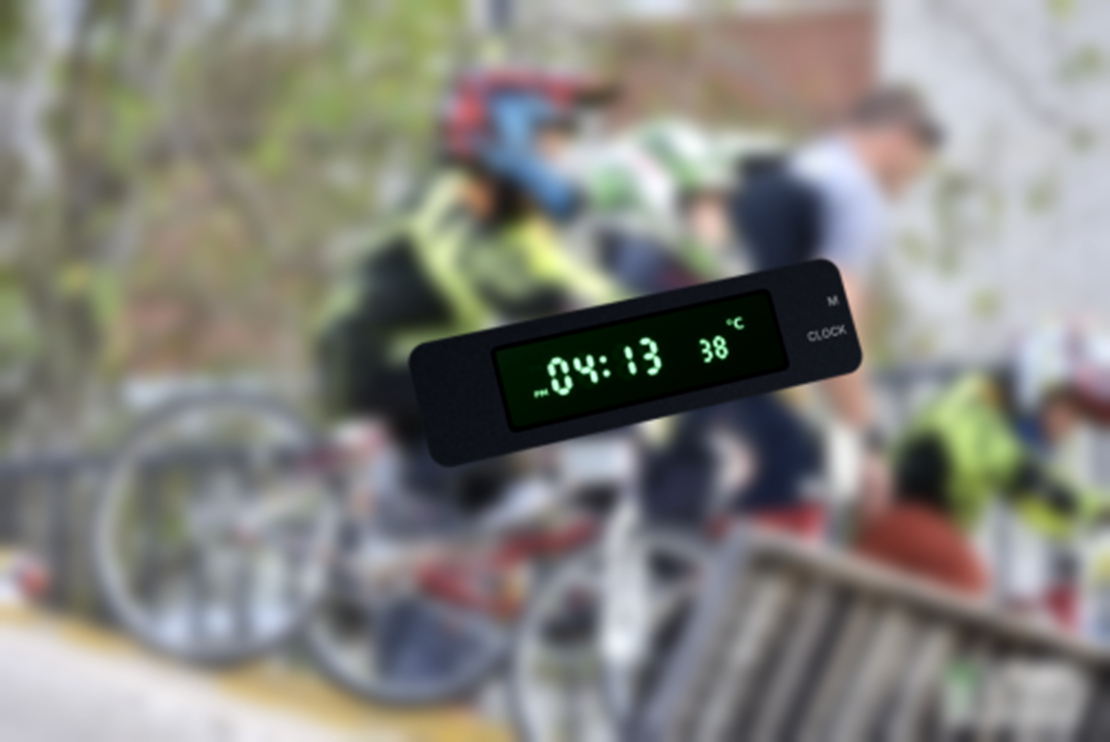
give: {"hour": 4, "minute": 13}
